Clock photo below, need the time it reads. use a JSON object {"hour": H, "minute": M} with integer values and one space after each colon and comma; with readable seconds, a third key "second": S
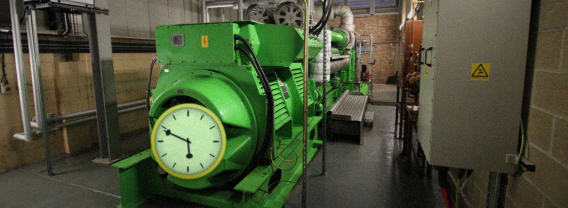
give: {"hour": 5, "minute": 49}
